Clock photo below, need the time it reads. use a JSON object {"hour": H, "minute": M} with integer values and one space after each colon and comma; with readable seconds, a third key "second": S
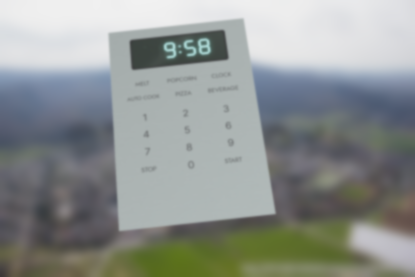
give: {"hour": 9, "minute": 58}
